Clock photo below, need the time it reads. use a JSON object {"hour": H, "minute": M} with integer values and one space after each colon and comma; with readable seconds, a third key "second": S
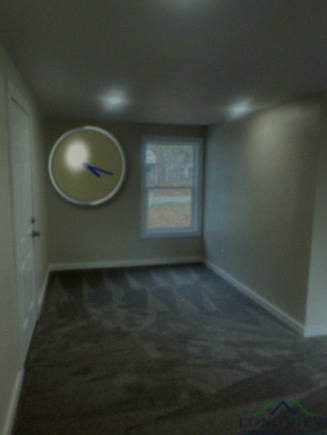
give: {"hour": 4, "minute": 18}
